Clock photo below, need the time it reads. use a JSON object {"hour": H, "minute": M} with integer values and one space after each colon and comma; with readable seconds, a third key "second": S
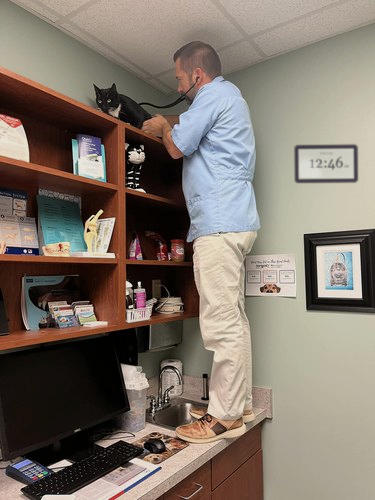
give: {"hour": 12, "minute": 46}
